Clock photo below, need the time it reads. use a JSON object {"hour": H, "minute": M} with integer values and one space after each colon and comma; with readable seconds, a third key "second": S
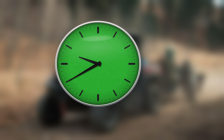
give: {"hour": 9, "minute": 40}
